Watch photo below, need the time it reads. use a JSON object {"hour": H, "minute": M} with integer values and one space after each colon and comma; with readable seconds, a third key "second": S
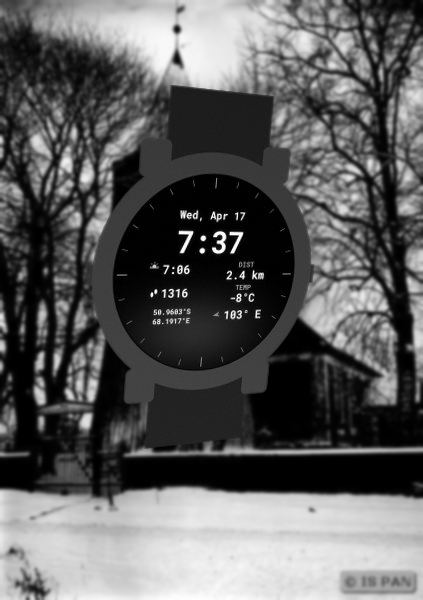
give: {"hour": 7, "minute": 37}
